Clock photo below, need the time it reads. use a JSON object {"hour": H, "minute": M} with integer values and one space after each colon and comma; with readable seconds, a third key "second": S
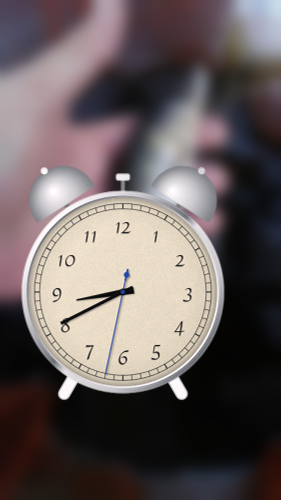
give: {"hour": 8, "minute": 40, "second": 32}
